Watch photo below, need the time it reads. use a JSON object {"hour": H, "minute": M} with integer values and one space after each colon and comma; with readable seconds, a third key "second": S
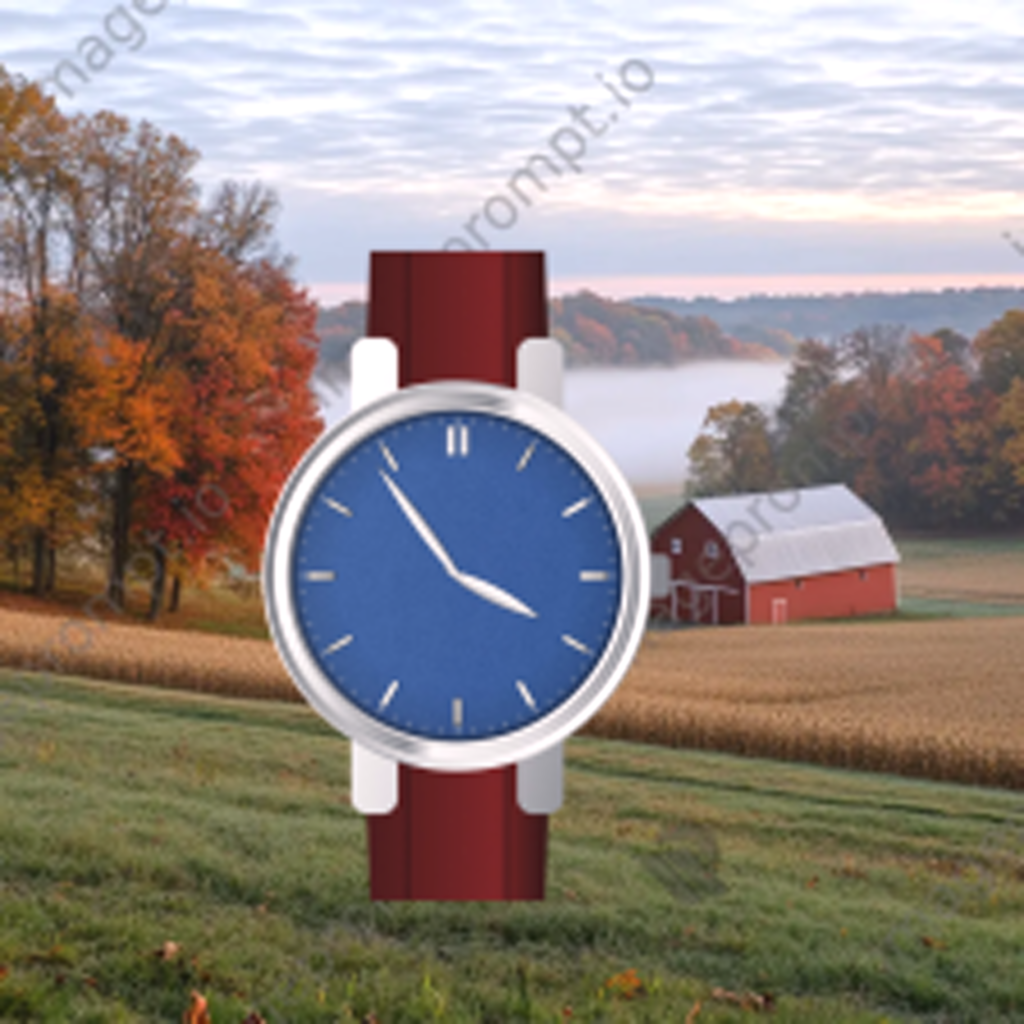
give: {"hour": 3, "minute": 54}
